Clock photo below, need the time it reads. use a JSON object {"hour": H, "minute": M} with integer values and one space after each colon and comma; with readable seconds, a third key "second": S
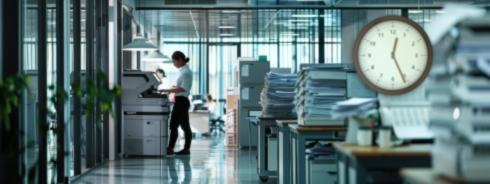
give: {"hour": 12, "minute": 26}
